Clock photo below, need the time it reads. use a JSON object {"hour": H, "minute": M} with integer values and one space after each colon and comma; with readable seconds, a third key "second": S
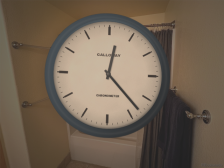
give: {"hour": 12, "minute": 23}
